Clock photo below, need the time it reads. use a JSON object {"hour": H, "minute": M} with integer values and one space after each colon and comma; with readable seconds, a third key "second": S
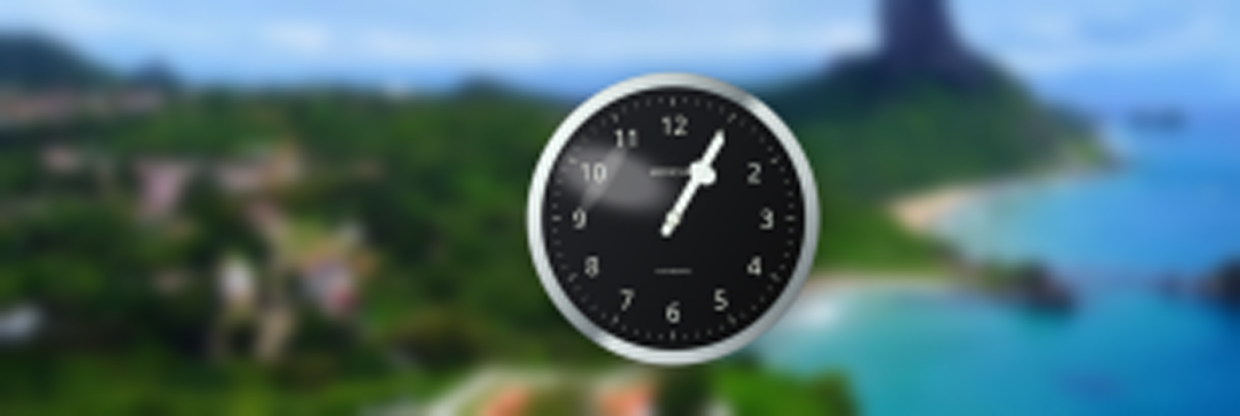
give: {"hour": 1, "minute": 5}
